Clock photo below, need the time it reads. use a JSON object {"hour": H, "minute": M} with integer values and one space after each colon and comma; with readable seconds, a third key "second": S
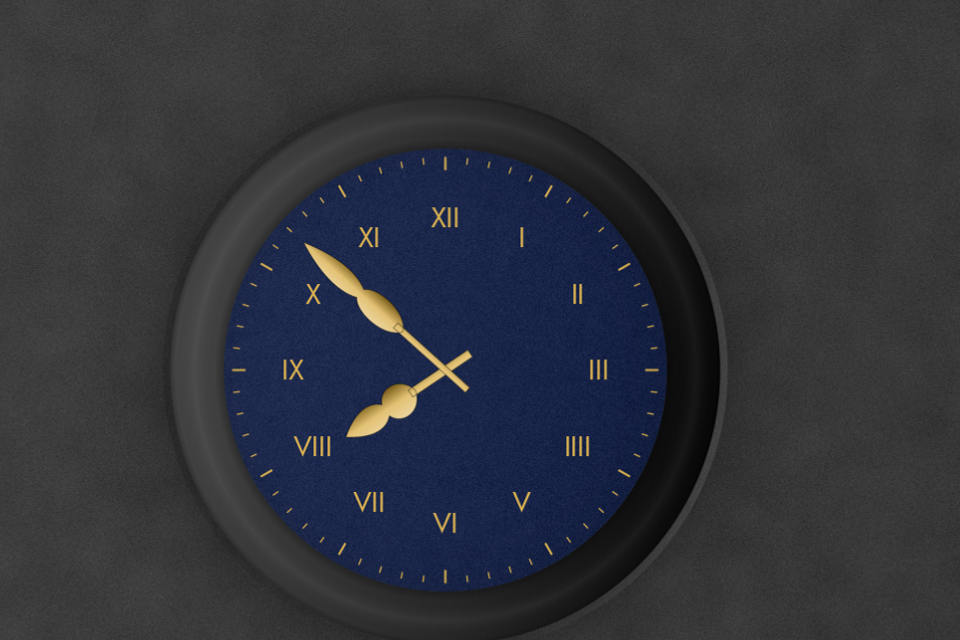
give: {"hour": 7, "minute": 52}
